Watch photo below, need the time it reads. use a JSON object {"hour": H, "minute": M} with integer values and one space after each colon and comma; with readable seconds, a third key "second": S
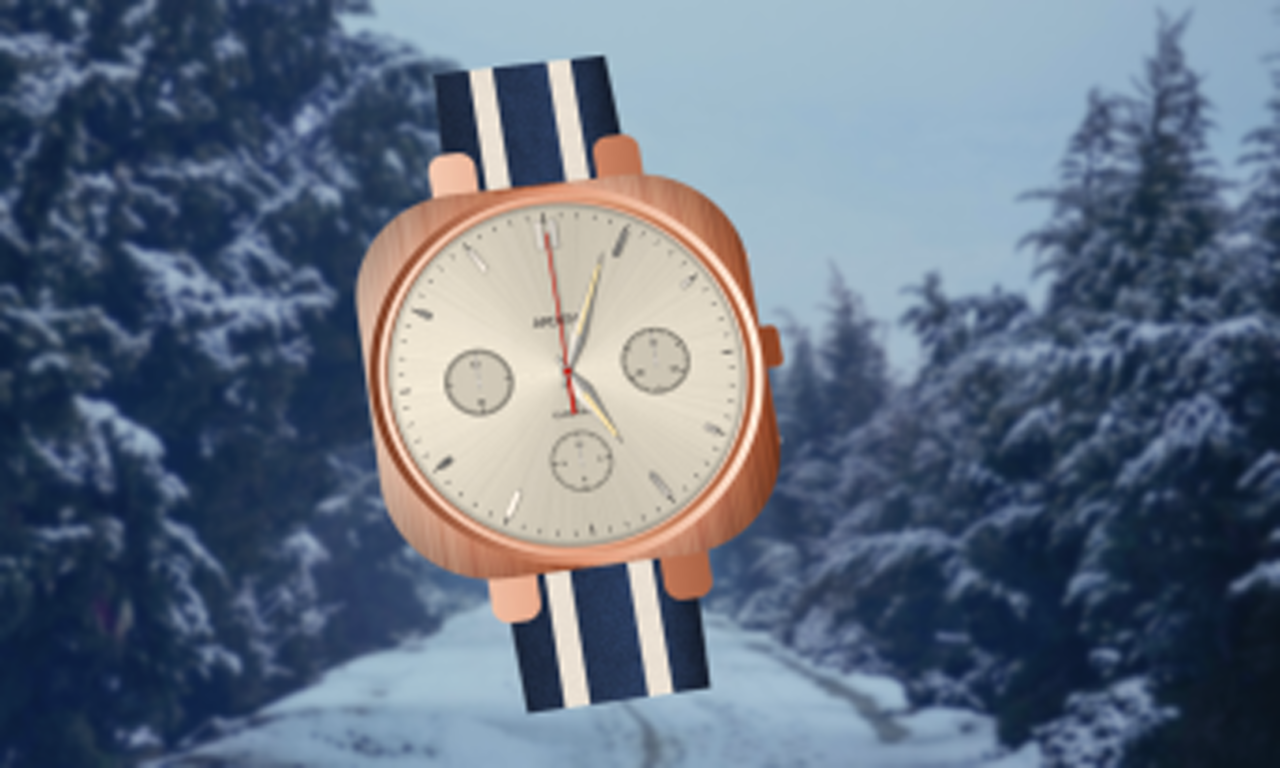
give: {"hour": 5, "minute": 4}
